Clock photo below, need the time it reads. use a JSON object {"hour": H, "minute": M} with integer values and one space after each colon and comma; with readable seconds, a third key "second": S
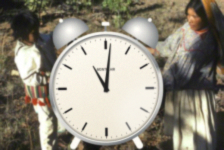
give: {"hour": 11, "minute": 1}
